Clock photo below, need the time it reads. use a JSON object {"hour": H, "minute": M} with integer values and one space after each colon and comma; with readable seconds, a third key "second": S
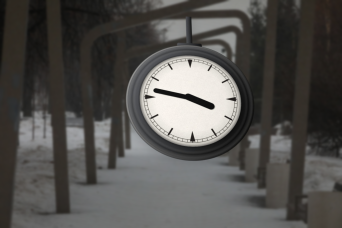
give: {"hour": 3, "minute": 47}
